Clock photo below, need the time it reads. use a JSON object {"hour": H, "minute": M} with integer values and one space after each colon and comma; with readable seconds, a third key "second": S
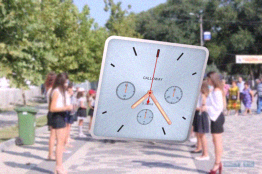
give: {"hour": 7, "minute": 23}
